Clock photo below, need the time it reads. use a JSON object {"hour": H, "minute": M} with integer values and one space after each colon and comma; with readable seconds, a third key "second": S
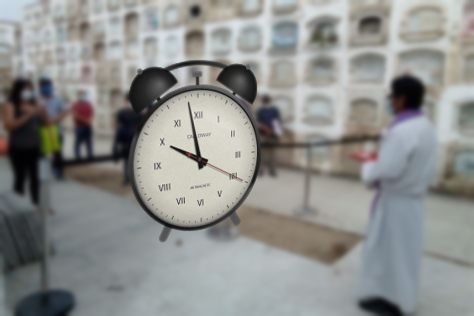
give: {"hour": 9, "minute": 58, "second": 20}
